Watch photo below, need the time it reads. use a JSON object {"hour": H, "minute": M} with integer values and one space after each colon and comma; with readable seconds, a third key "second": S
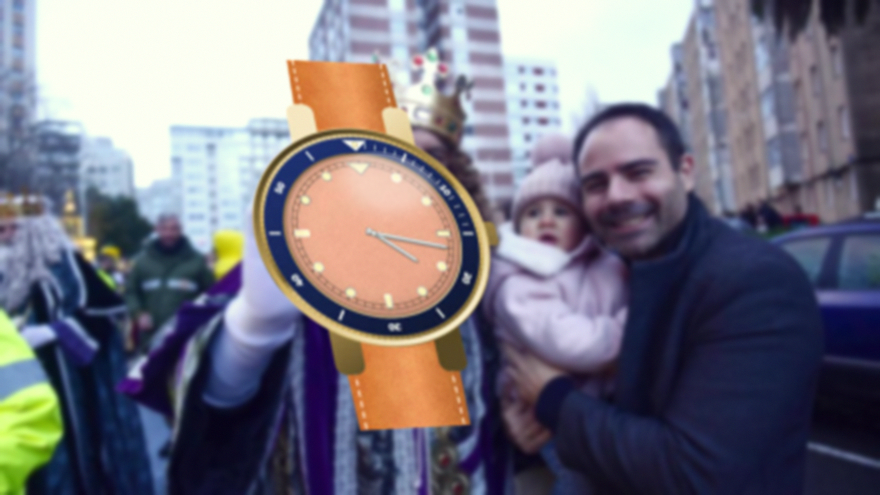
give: {"hour": 4, "minute": 17}
